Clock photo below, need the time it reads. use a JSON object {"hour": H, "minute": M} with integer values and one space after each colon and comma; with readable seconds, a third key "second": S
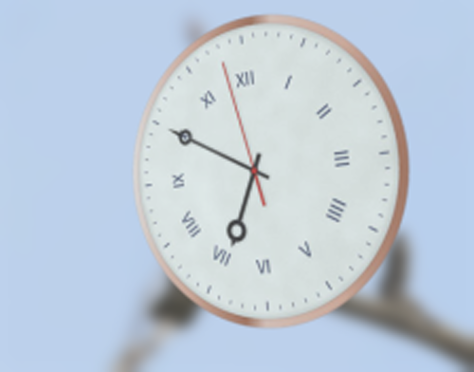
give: {"hour": 6, "minute": 49, "second": 58}
